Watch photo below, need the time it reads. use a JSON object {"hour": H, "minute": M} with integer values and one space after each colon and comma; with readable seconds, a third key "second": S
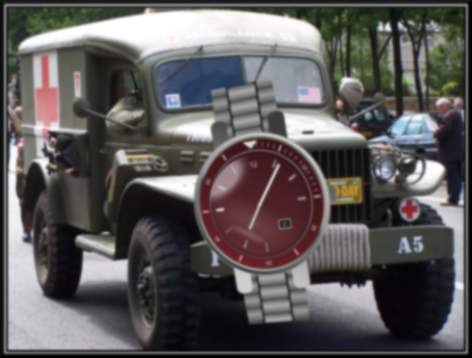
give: {"hour": 7, "minute": 6}
